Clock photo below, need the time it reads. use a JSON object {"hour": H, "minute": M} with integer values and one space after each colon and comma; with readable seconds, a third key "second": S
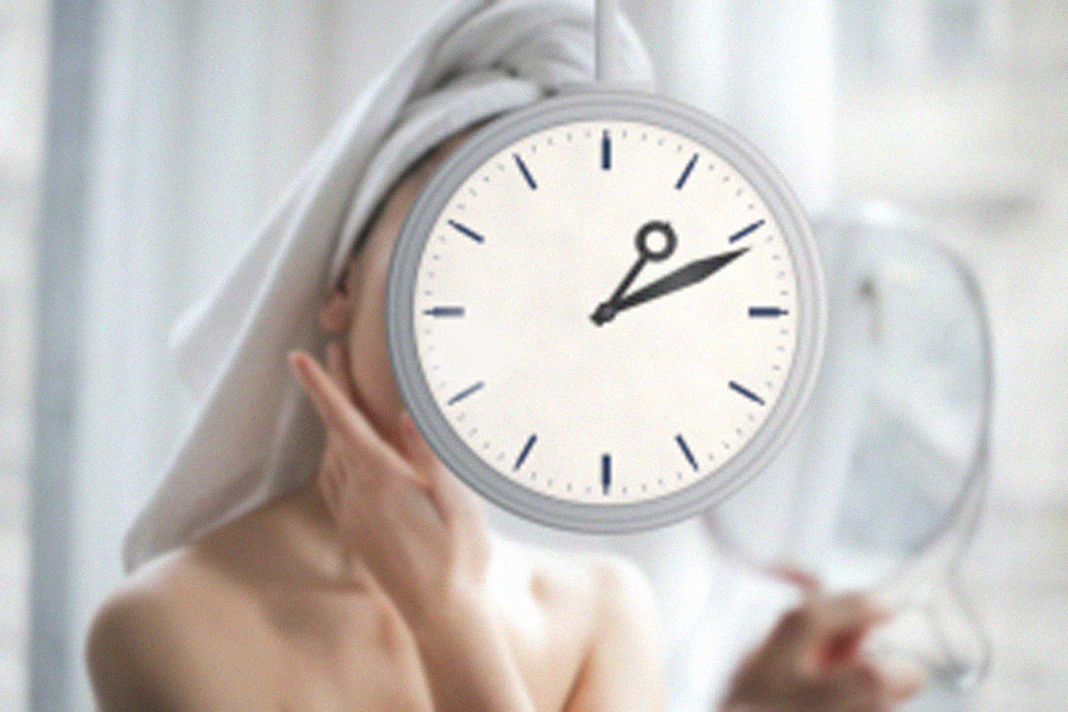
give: {"hour": 1, "minute": 11}
